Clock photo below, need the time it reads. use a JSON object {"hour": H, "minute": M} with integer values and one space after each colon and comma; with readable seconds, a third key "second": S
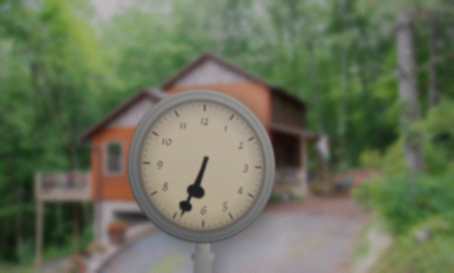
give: {"hour": 6, "minute": 34}
